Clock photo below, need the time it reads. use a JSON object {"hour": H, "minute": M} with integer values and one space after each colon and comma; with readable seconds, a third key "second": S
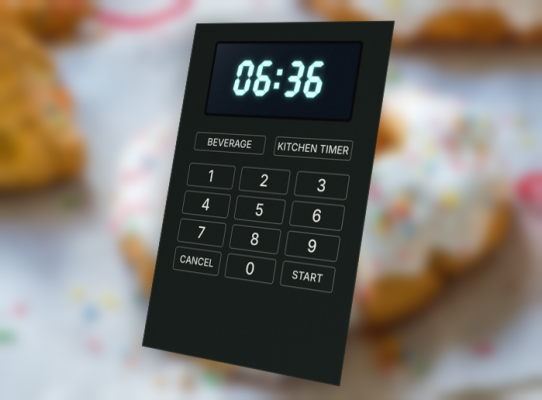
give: {"hour": 6, "minute": 36}
